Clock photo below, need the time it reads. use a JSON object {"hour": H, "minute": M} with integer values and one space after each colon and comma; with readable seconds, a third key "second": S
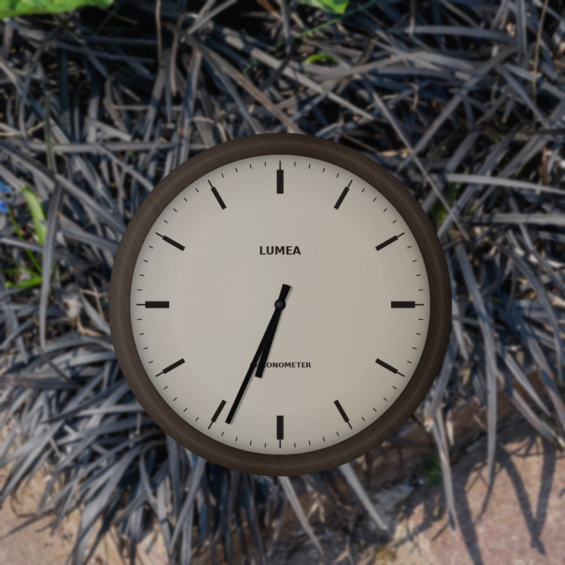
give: {"hour": 6, "minute": 34}
